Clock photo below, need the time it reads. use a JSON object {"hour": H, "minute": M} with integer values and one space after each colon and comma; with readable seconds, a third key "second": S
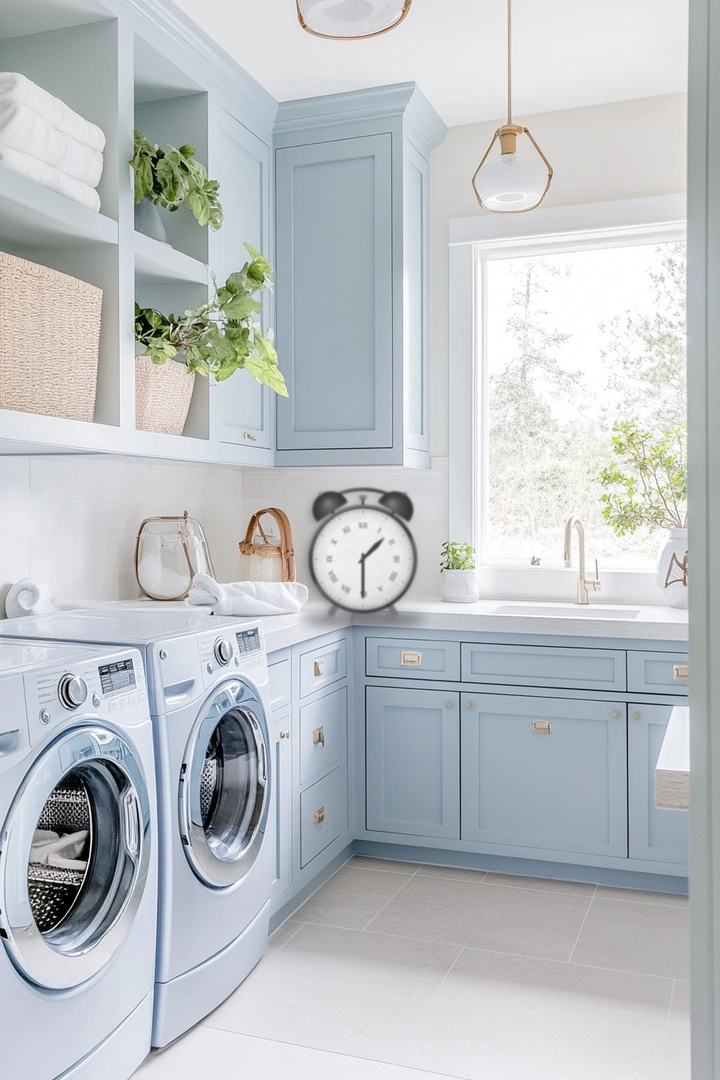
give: {"hour": 1, "minute": 30}
